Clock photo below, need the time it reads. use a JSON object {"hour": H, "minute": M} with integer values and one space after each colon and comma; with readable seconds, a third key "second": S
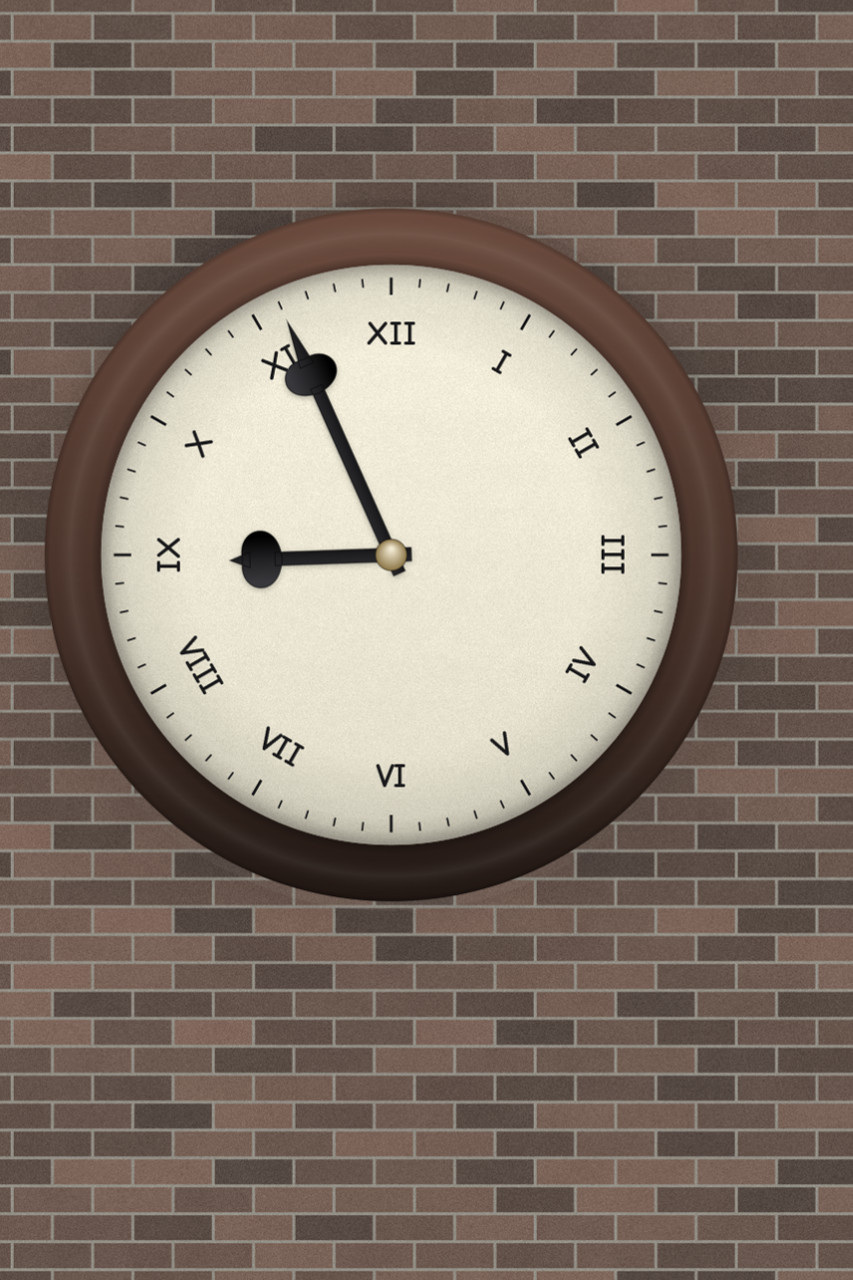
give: {"hour": 8, "minute": 56}
